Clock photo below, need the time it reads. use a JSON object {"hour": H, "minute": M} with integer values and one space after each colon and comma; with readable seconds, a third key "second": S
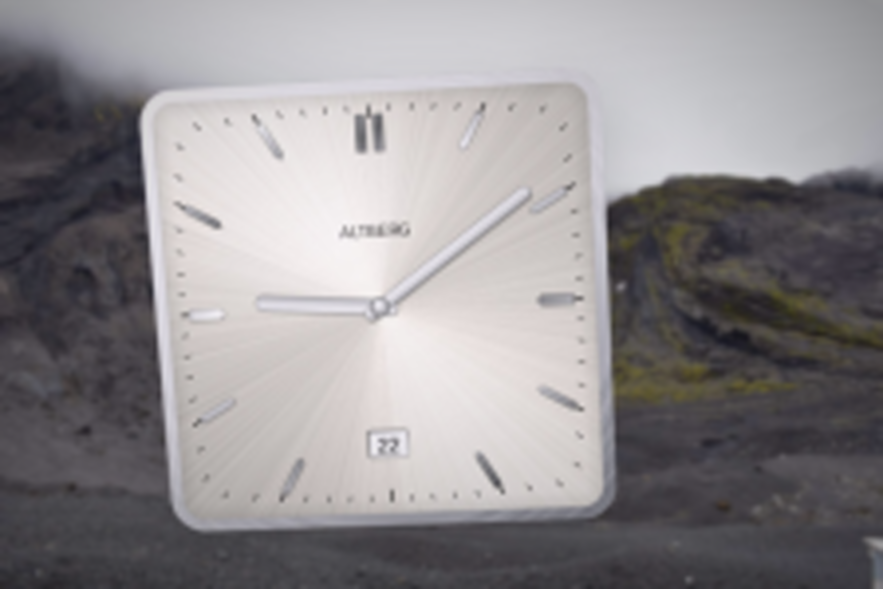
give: {"hour": 9, "minute": 9}
